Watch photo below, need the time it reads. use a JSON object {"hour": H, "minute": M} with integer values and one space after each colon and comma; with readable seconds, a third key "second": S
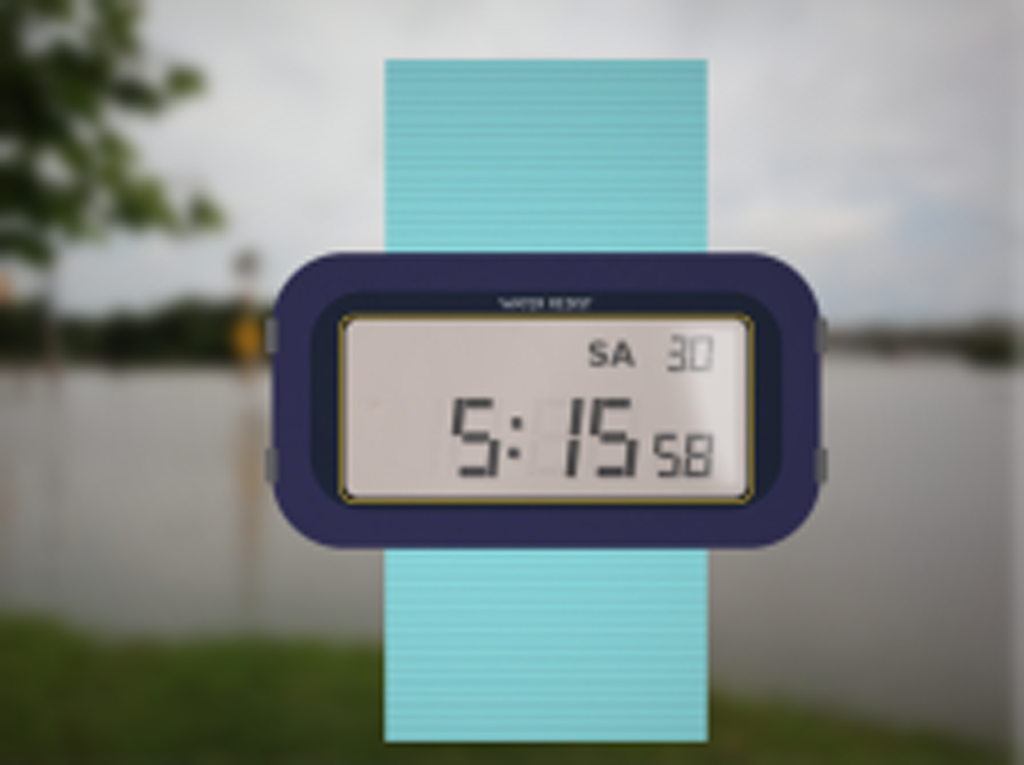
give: {"hour": 5, "minute": 15, "second": 58}
